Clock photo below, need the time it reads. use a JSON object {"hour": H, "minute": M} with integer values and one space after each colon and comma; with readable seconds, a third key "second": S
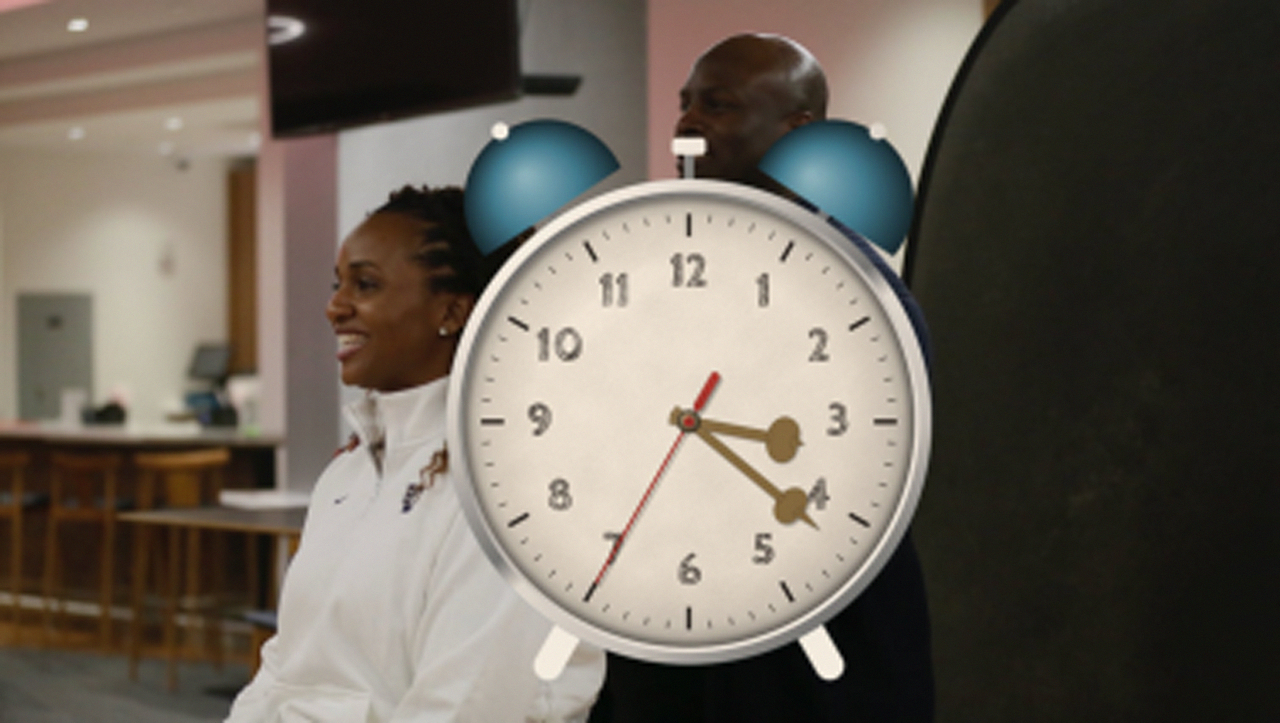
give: {"hour": 3, "minute": 21, "second": 35}
